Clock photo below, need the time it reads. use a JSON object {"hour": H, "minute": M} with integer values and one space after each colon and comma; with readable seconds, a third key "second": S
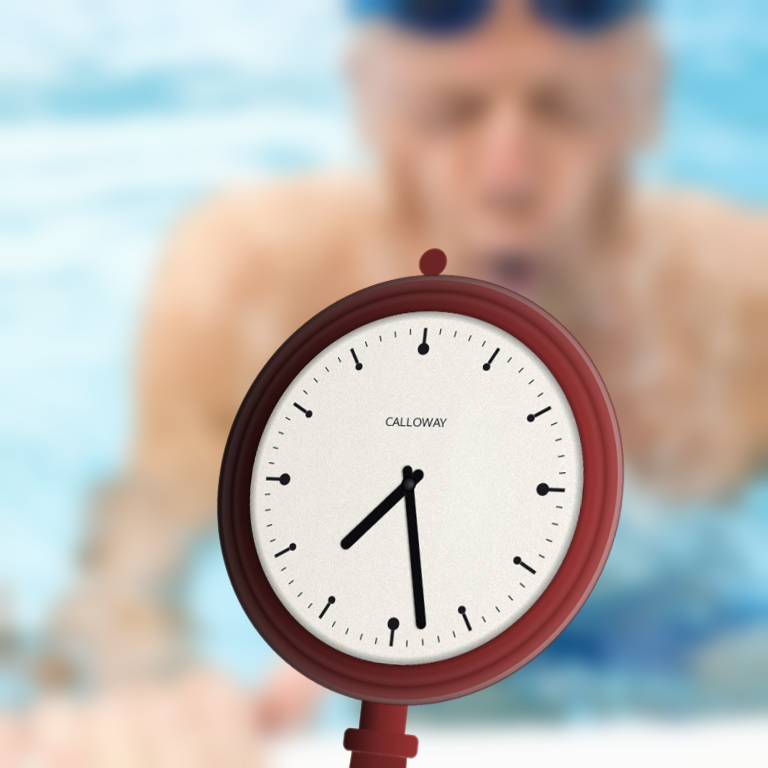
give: {"hour": 7, "minute": 28}
